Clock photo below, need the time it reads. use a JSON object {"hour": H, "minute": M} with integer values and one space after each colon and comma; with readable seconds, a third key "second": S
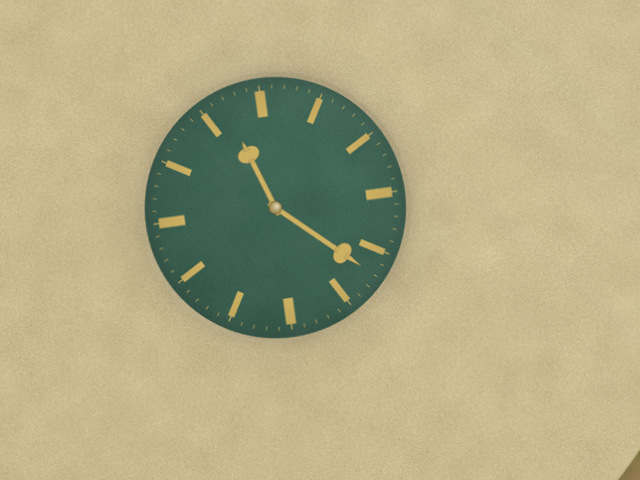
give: {"hour": 11, "minute": 22}
